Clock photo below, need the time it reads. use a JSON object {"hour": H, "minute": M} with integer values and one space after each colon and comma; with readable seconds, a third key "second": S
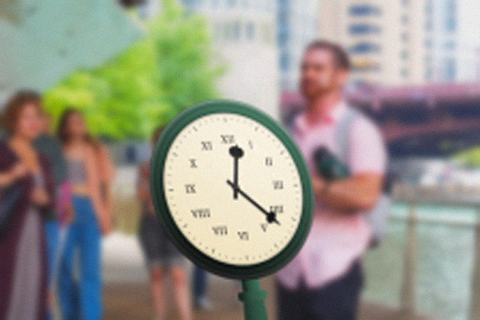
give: {"hour": 12, "minute": 22}
